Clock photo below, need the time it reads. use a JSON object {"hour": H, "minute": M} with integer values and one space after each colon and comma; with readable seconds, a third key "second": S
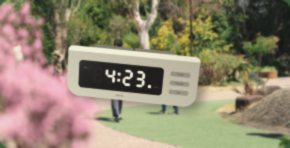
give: {"hour": 4, "minute": 23}
